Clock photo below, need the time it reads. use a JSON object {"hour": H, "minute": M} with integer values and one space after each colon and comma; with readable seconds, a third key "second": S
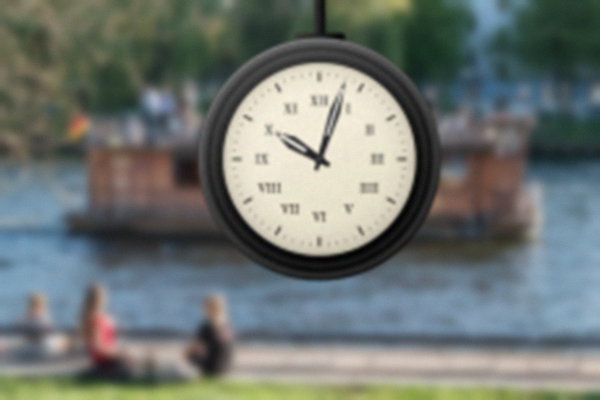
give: {"hour": 10, "minute": 3}
